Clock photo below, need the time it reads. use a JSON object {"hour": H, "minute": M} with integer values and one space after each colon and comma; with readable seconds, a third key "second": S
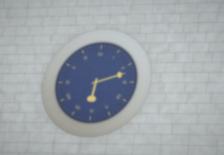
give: {"hour": 6, "minute": 12}
